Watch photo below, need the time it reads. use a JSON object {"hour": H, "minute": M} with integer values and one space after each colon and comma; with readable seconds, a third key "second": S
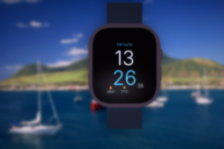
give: {"hour": 13, "minute": 26}
